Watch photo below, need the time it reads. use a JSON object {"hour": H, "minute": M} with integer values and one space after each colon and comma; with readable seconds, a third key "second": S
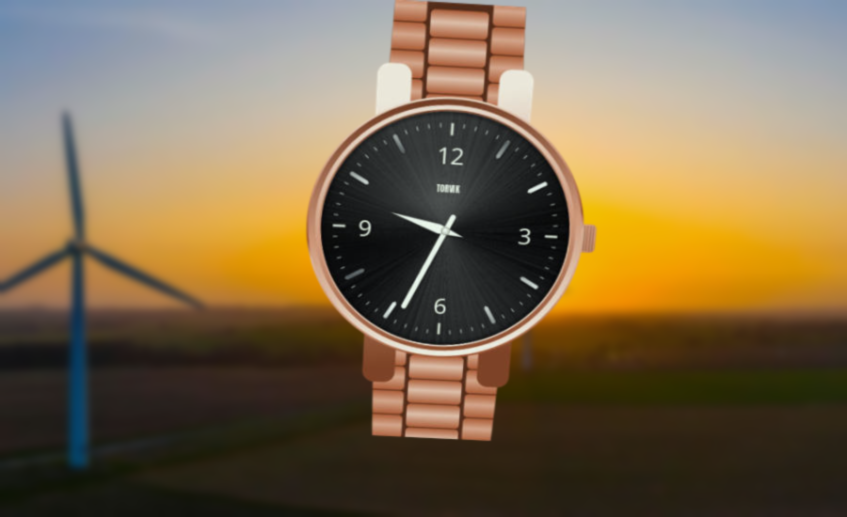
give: {"hour": 9, "minute": 34}
